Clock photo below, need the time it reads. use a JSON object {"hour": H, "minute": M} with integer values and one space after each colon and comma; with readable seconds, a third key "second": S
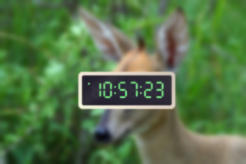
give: {"hour": 10, "minute": 57, "second": 23}
